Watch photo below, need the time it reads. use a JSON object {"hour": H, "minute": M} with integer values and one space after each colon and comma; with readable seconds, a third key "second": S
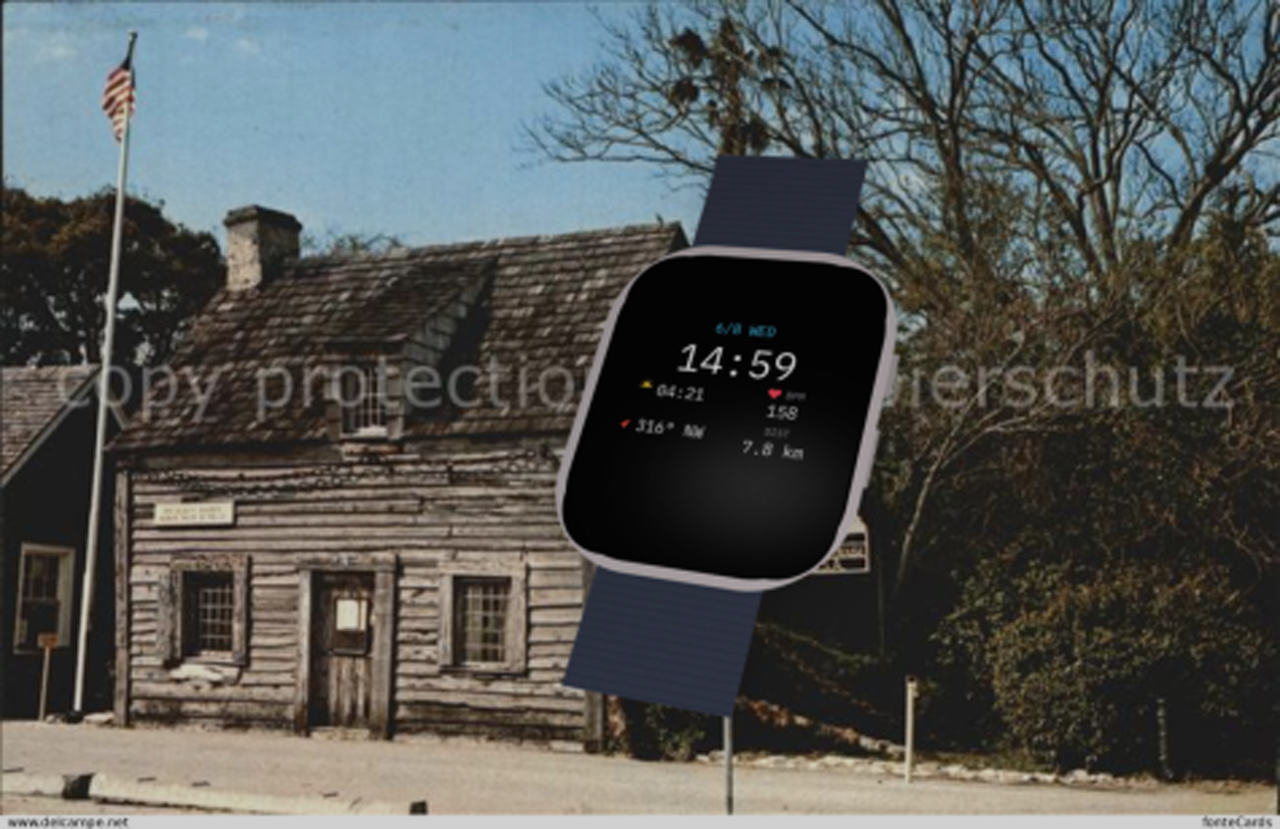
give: {"hour": 14, "minute": 59}
